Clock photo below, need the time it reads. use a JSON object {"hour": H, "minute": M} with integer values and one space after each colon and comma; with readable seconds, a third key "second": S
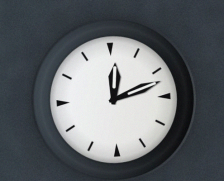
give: {"hour": 12, "minute": 12}
